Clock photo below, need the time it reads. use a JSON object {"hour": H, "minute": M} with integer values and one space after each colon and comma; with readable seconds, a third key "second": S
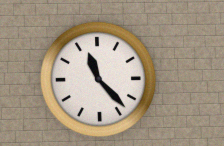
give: {"hour": 11, "minute": 23}
